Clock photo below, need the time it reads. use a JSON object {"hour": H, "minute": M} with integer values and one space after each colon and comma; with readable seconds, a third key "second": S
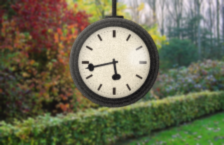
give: {"hour": 5, "minute": 43}
